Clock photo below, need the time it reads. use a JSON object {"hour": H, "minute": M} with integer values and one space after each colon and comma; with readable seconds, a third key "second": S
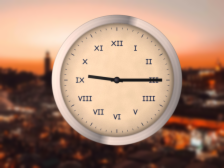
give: {"hour": 9, "minute": 15}
